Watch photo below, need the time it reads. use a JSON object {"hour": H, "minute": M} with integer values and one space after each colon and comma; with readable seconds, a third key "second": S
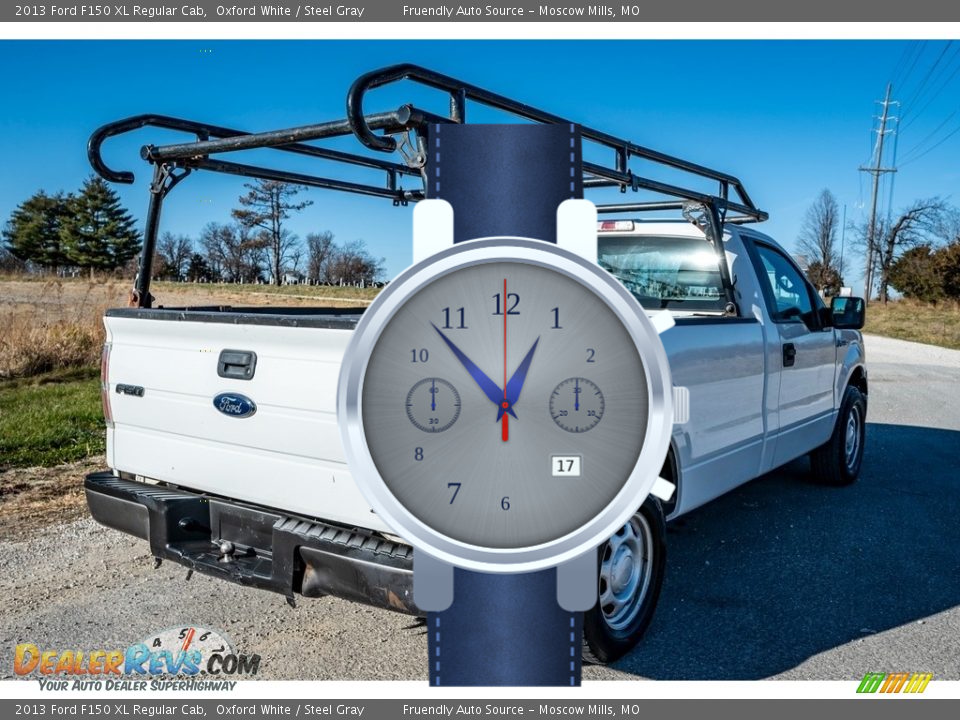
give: {"hour": 12, "minute": 53}
